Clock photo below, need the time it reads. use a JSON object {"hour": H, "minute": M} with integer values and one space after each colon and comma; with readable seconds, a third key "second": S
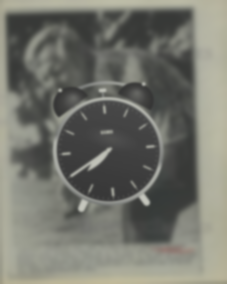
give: {"hour": 7, "minute": 40}
